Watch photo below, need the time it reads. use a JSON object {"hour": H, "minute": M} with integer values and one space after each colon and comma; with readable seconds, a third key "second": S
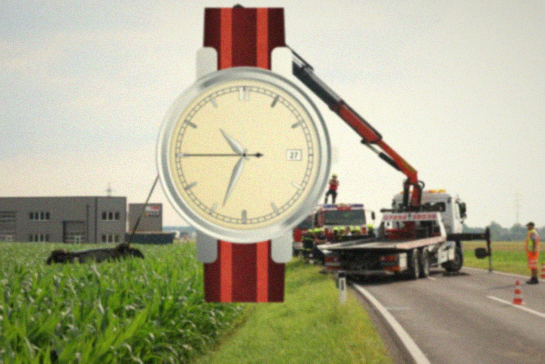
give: {"hour": 10, "minute": 33, "second": 45}
